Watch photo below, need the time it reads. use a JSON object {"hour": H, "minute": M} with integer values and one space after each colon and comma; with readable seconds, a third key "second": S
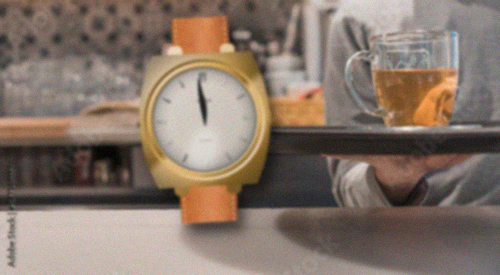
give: {"hour": 11, "minute": 59}
